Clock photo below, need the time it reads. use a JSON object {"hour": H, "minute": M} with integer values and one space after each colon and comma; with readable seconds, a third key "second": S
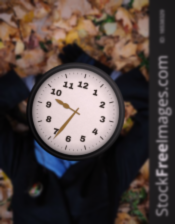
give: {"hour": 9, "minute": 34}
